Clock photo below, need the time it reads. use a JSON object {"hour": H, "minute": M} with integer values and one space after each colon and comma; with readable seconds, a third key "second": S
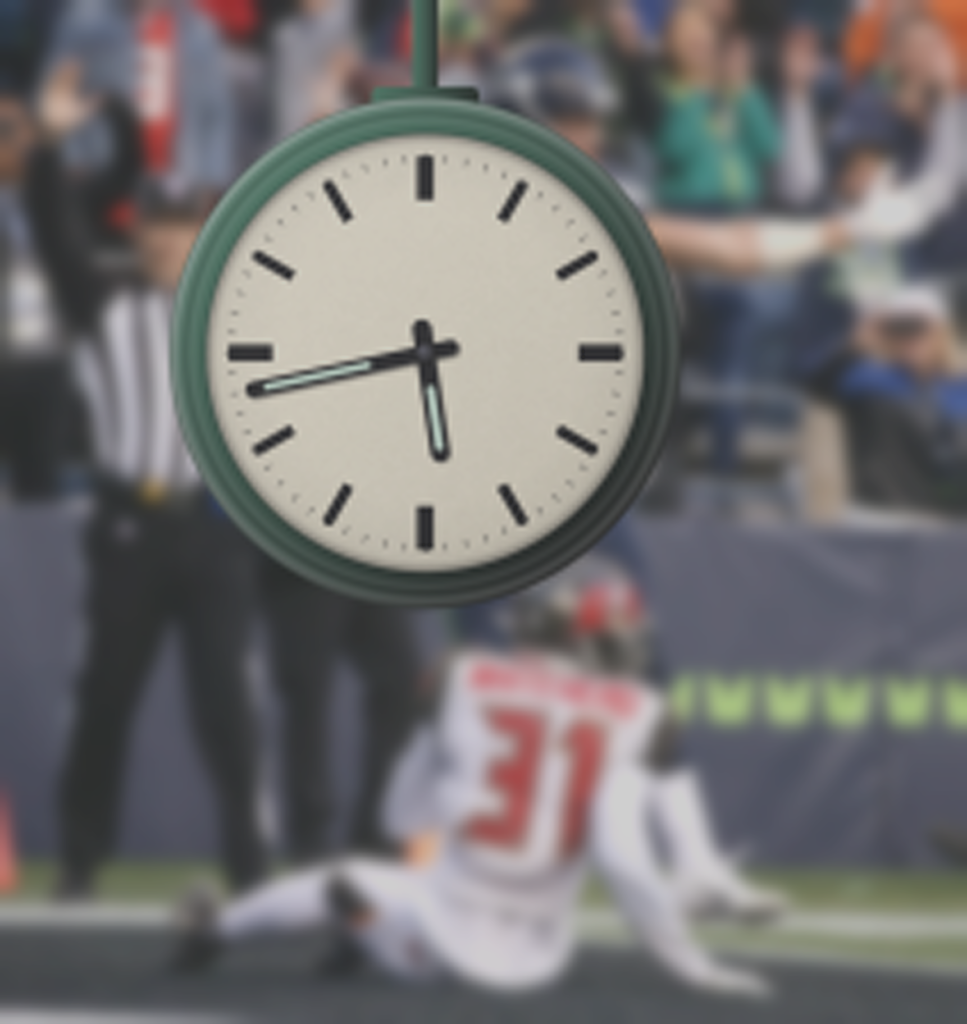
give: {"hour": 5, "minute": 43}
